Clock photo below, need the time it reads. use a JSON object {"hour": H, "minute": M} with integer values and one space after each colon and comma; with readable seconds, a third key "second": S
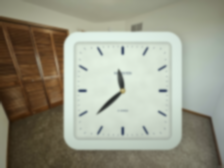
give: {"hour": 11, "minute": 38}
